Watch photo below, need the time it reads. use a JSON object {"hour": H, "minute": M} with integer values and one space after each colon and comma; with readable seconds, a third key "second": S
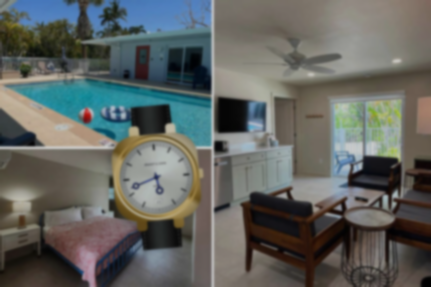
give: {"hour": 5, "minute": 42}
